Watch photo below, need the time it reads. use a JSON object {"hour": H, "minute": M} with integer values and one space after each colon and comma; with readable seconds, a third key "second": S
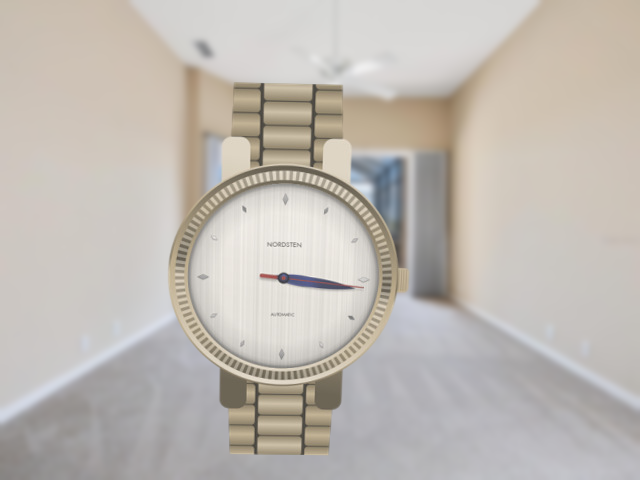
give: {"hour": 3, "minute": 16, "second": 16}
